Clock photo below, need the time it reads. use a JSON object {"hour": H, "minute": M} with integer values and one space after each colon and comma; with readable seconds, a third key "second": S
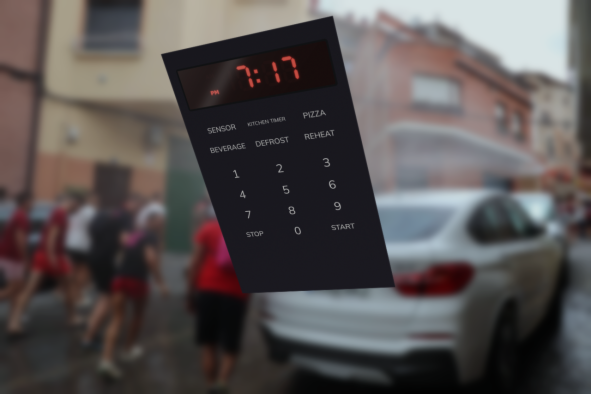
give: {"hour": 7, "minute": 17}
